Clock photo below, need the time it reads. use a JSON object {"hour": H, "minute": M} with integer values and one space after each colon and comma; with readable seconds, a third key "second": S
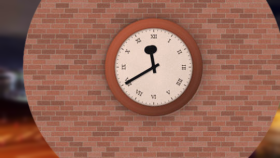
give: {"hour": 11, "minute": 40}
